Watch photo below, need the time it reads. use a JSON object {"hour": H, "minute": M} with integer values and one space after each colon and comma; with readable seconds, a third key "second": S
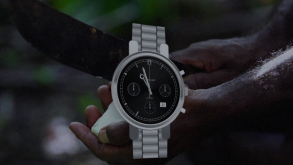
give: {"hour": 10, "minute": 57}
